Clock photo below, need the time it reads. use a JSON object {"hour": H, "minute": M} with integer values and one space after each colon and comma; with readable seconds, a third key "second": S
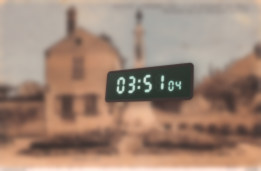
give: {"hour": 3, "minute": 51, "second": 4}
